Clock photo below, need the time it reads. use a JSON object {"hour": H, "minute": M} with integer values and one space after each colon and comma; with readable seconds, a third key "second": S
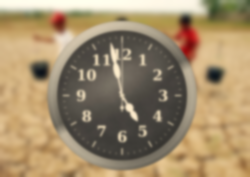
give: {"hour": 4, "minute": 58, "second": 0}
